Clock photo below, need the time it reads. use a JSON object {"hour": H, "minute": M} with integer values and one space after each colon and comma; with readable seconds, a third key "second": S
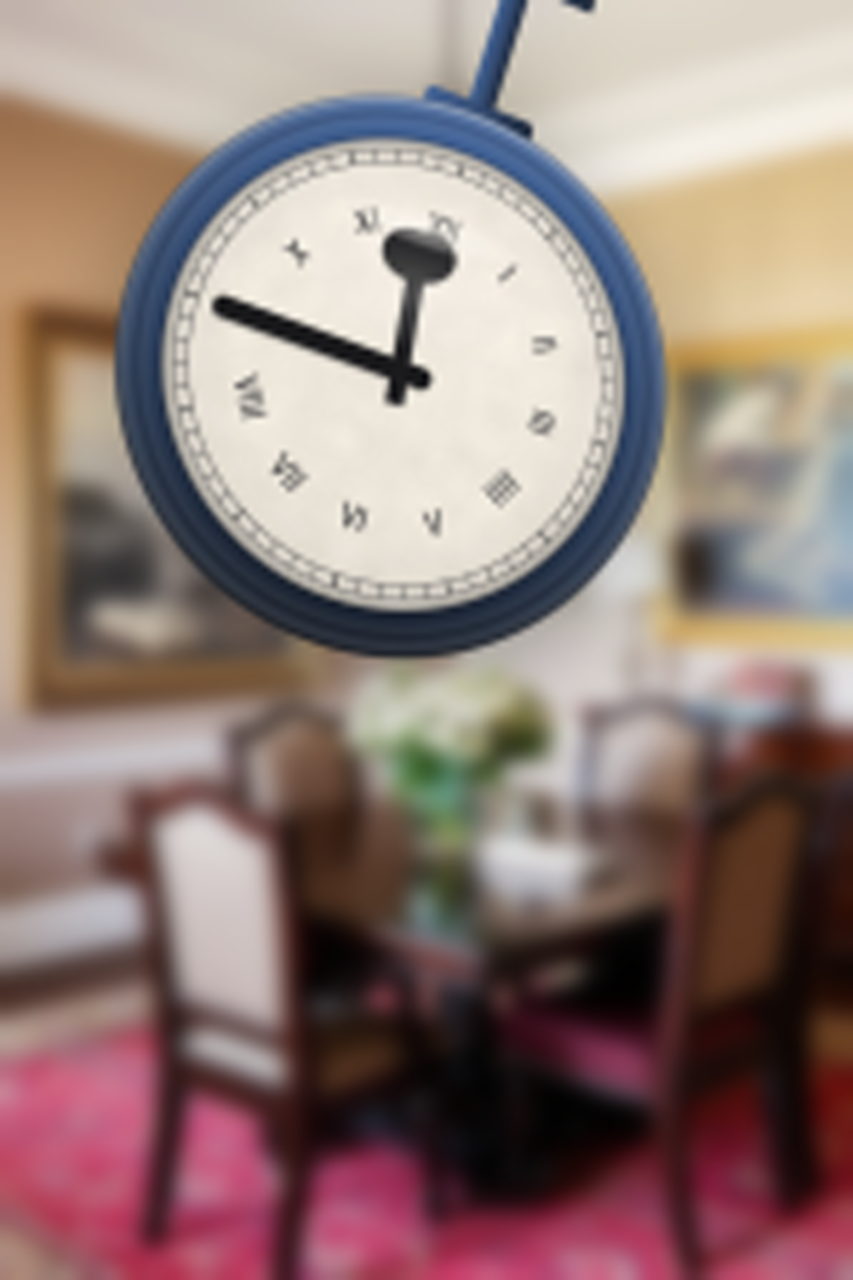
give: {"hour": 11, "minute": 45}
